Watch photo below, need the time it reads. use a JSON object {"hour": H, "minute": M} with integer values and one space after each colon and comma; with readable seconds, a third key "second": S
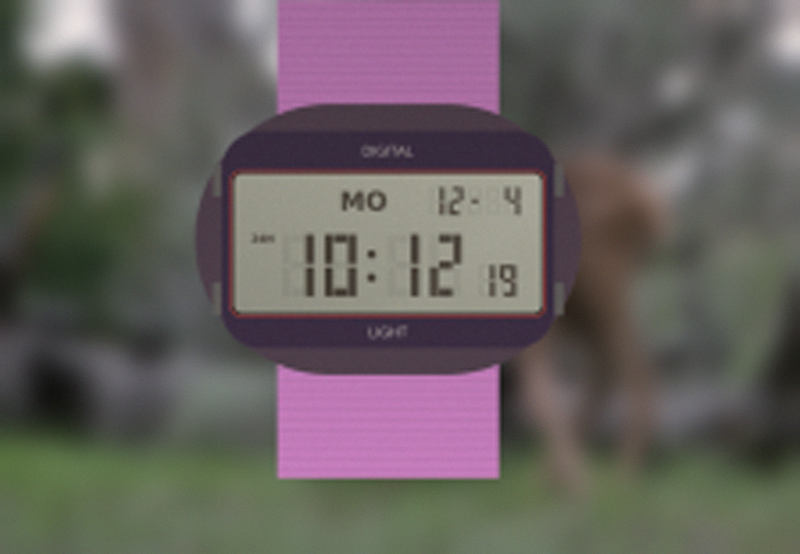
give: {"hour": 10, "minute": 12, "second": 19}
